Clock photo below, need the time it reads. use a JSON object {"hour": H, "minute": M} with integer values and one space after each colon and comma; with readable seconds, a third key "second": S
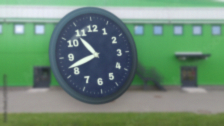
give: {"hour": 10, "minute": 42}
